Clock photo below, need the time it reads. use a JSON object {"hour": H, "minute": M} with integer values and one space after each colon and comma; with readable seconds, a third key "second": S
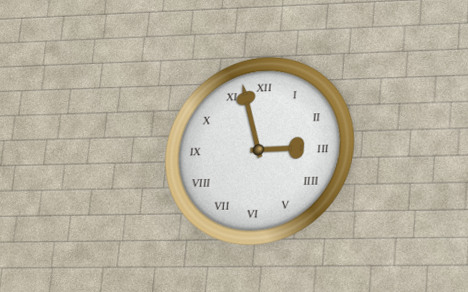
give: {"hour": 2, "minute": 57}
